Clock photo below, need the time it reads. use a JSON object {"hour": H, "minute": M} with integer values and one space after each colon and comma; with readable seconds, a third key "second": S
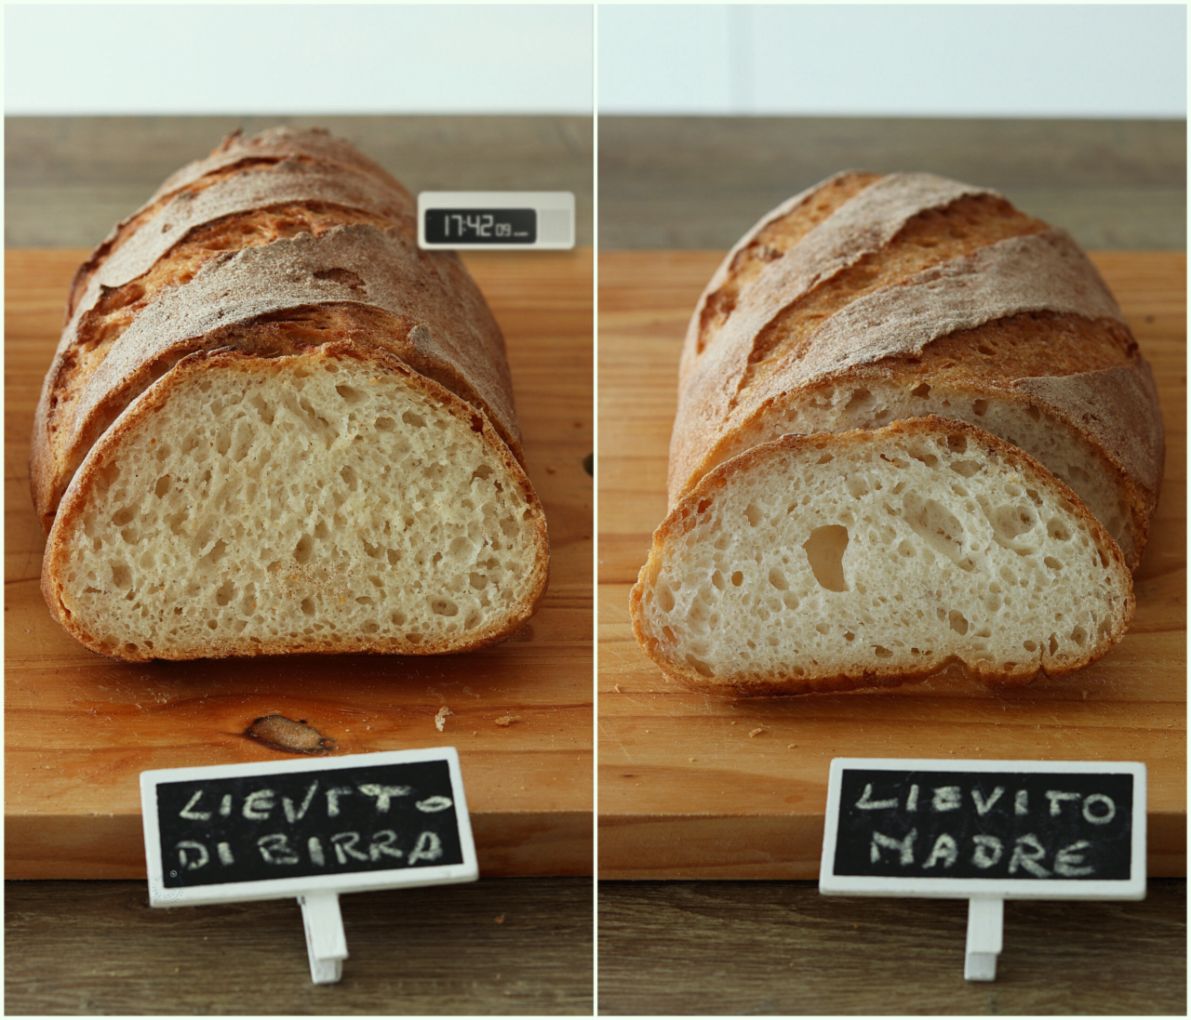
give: {"hour": 17, "minute": 42}
